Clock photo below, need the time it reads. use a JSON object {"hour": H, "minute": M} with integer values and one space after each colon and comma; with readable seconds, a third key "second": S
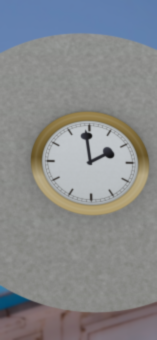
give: {"hour": 1, "minute": 59}
